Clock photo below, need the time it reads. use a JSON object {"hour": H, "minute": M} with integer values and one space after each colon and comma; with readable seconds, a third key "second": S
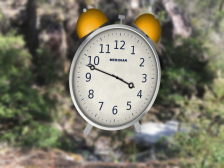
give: {"hour": 3, "minute": 48}
